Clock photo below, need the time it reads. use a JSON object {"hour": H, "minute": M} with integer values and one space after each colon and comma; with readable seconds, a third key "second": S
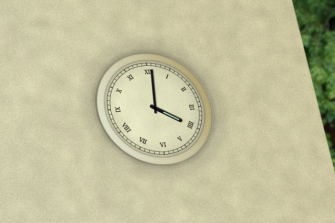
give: {"hour": 4, "minute": 1}
